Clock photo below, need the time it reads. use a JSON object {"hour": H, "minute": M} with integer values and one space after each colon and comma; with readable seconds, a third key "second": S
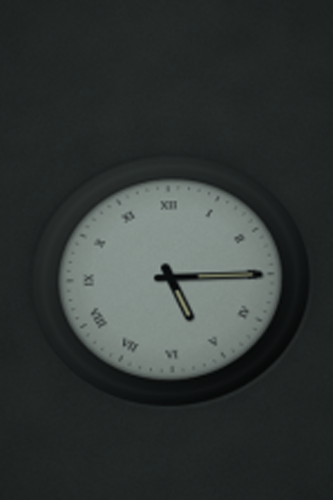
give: {"hour": 5, "minute": 15}
